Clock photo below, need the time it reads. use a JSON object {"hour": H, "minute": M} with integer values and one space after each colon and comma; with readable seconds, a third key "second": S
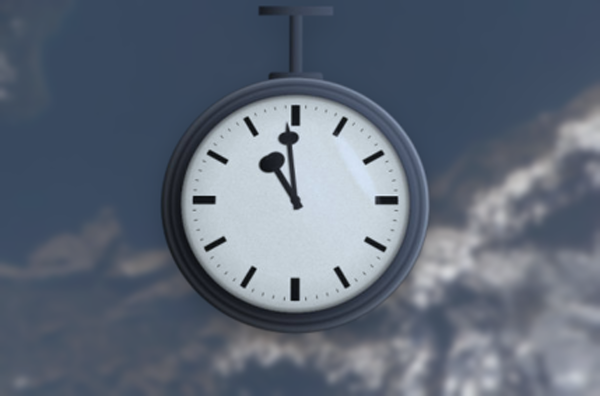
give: {"hour": 10, "minute": 59}
